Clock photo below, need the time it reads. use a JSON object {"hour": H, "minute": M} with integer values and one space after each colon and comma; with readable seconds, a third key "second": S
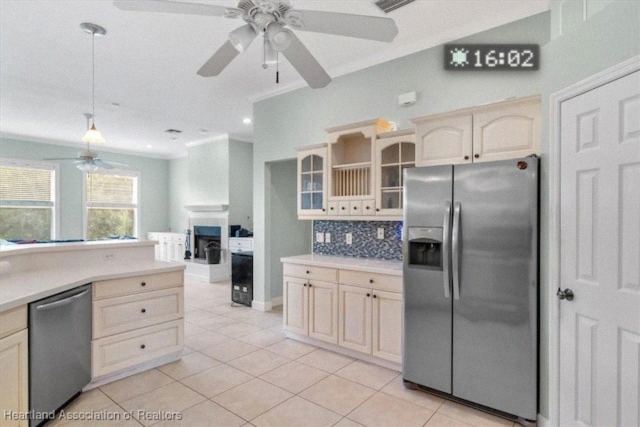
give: {"hour": 16, "minute": 2}
